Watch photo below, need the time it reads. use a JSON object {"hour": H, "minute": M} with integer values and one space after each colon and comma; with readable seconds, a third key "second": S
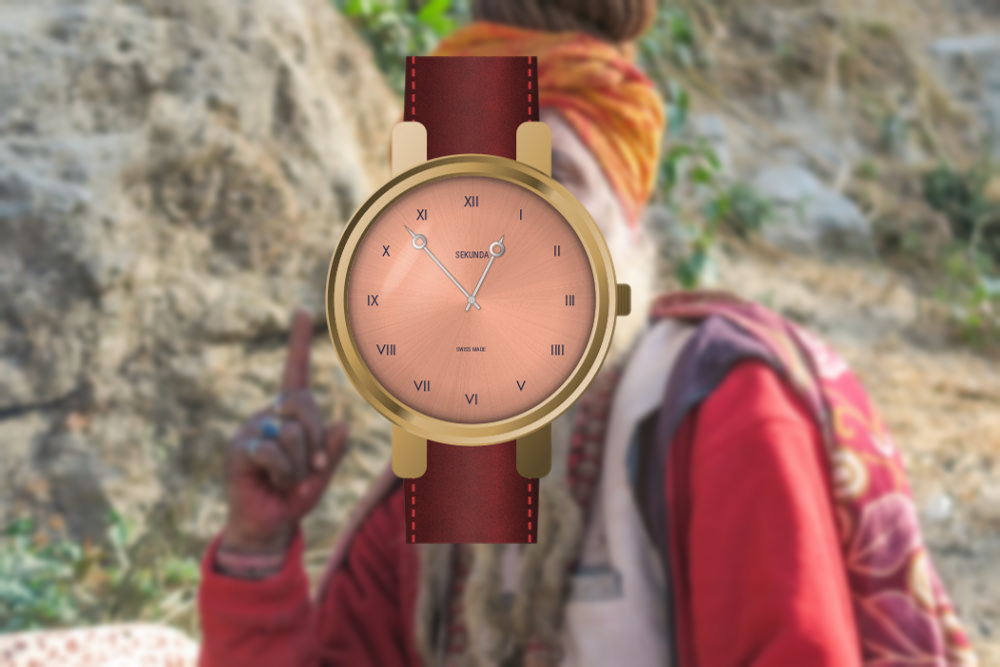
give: {"hour": 12, "minute": 53}
